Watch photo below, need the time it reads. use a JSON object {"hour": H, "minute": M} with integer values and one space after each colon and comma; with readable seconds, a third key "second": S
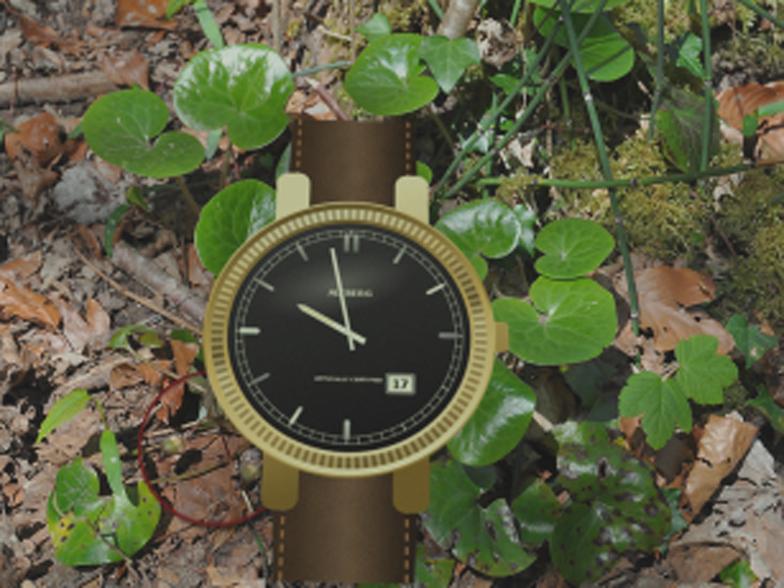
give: {"hour": 9, "minute": 58}
